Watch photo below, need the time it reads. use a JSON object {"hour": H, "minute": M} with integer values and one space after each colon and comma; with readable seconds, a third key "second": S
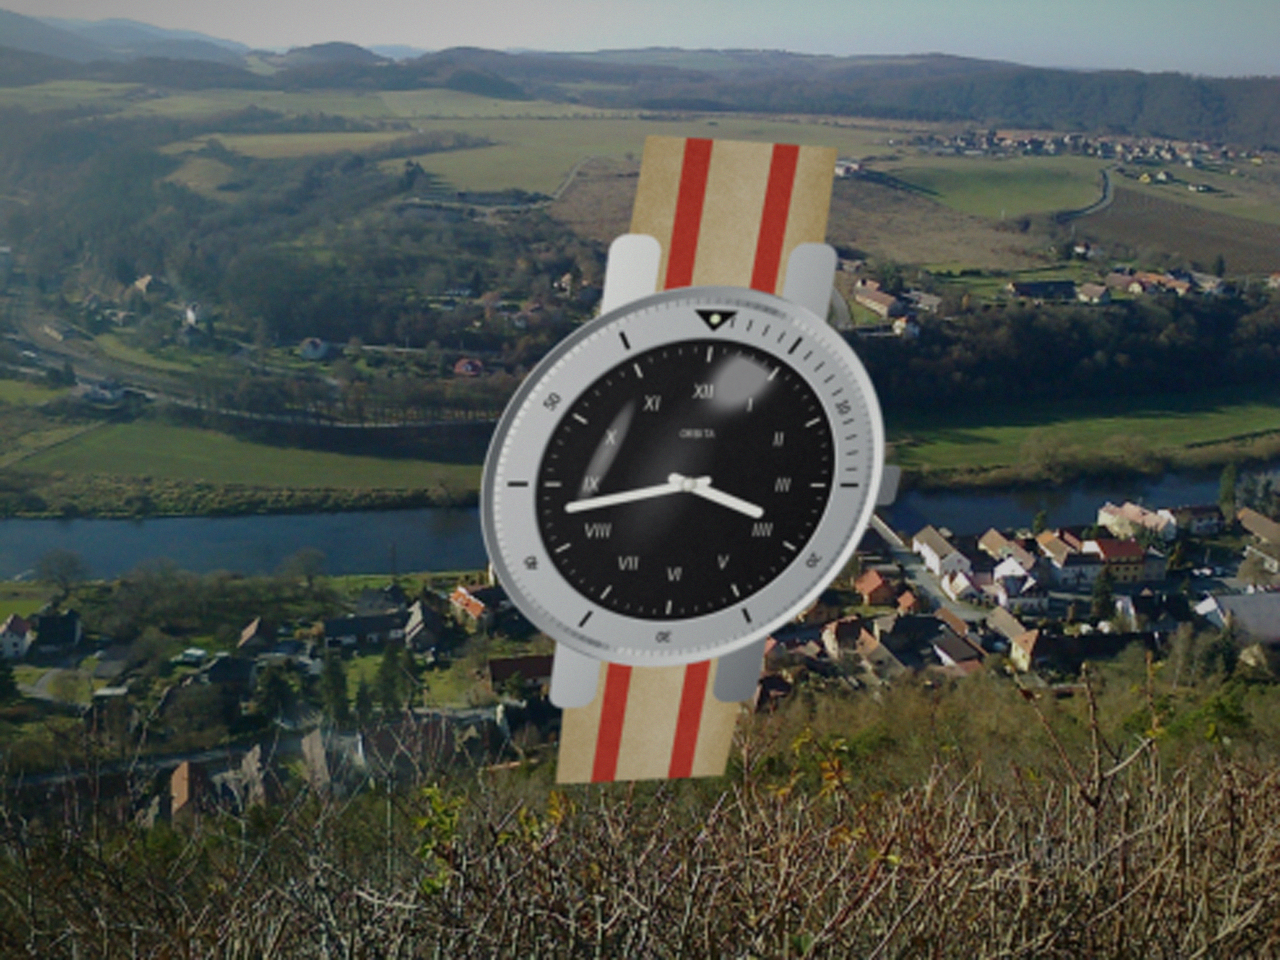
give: {"hour": 3, "minute": 43}
